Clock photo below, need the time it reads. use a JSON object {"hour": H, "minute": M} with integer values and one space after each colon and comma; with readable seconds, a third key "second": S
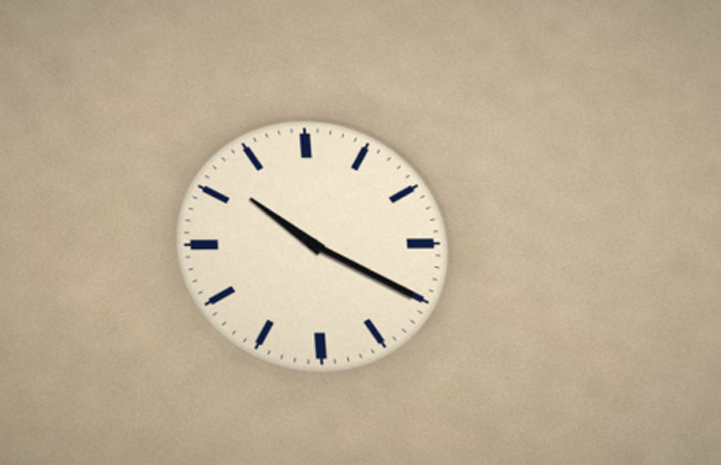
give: {"hour": 10, "minute": 20}
